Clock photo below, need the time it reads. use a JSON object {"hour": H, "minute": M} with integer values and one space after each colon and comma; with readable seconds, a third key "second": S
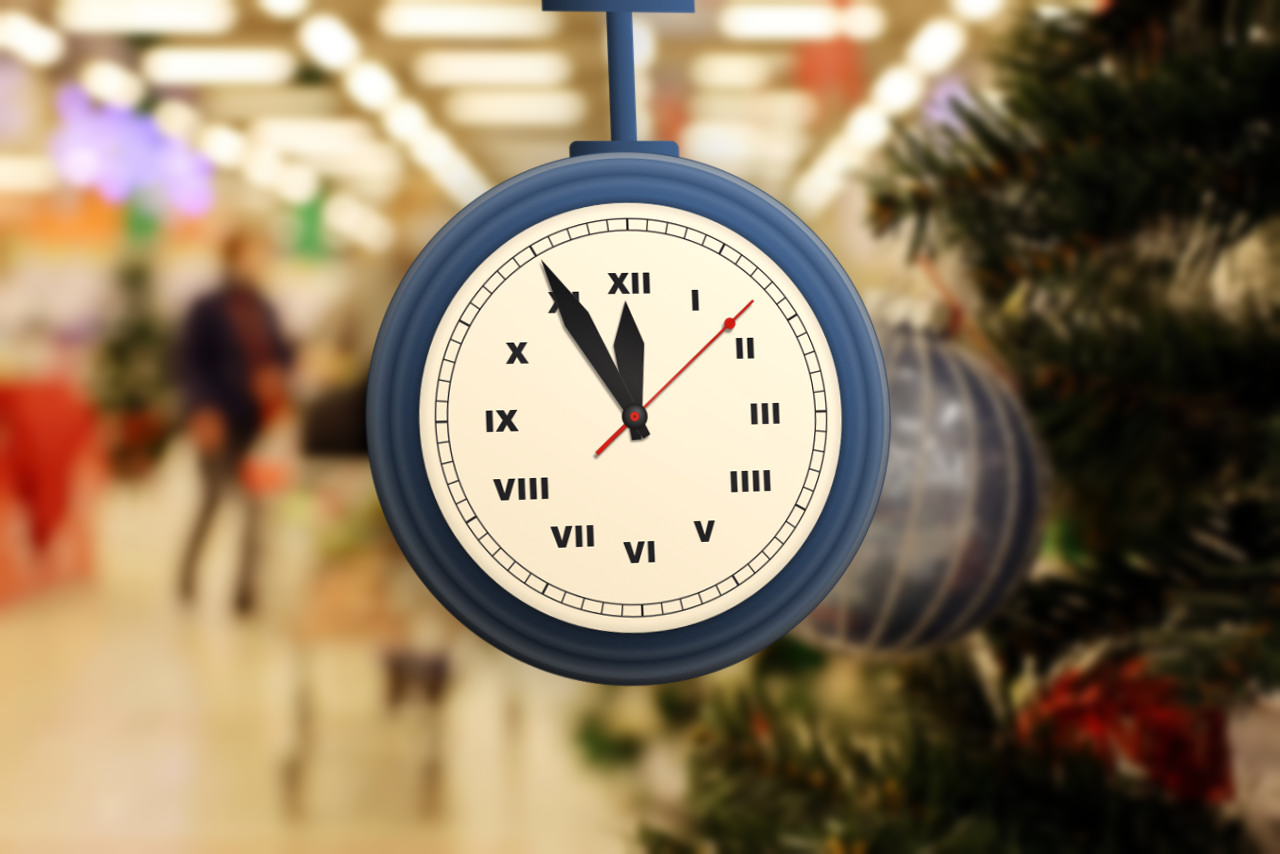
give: {"hour": 11, "minute": 55, "second": 8}
